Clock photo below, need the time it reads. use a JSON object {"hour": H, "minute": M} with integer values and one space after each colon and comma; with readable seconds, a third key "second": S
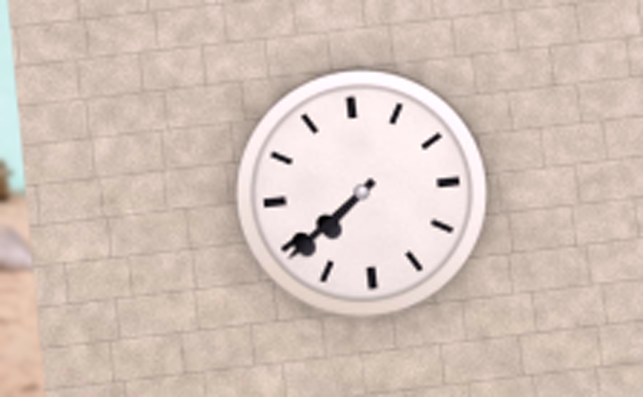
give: {"hour": 7, "minute": 39}
